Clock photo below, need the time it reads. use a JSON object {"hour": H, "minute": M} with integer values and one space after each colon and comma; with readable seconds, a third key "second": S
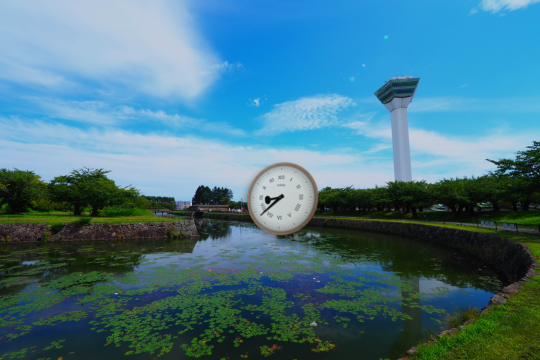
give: {"hour": 8, "minute": 38}
